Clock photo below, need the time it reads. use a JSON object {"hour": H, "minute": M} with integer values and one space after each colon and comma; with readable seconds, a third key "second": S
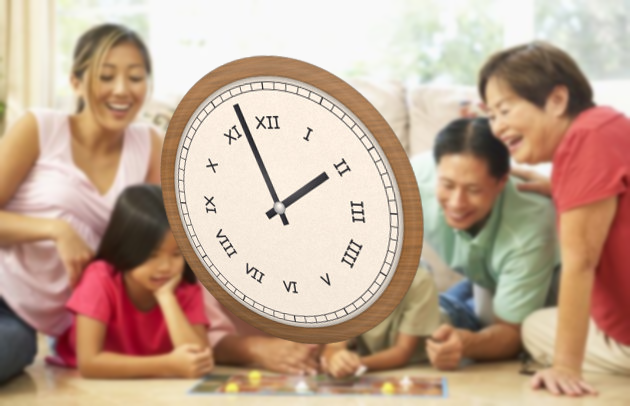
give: {"hour": 1, "minute": 57}
